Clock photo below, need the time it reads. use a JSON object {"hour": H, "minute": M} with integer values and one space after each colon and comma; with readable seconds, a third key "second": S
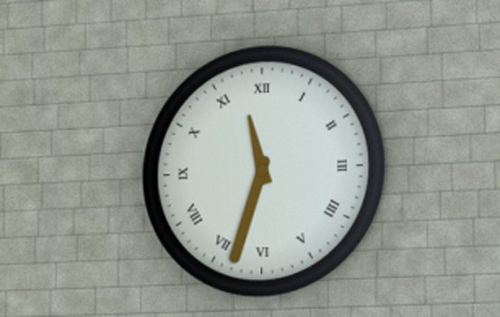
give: {"hour": 11, "minute": 33}
